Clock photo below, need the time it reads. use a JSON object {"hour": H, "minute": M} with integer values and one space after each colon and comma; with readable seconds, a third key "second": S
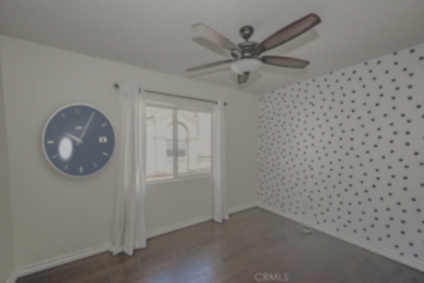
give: {"hour": 10, "minute": 5}
